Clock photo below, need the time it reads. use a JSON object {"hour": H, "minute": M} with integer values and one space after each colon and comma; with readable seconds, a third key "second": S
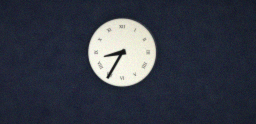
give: {"hour": 8, "minute": 35}
